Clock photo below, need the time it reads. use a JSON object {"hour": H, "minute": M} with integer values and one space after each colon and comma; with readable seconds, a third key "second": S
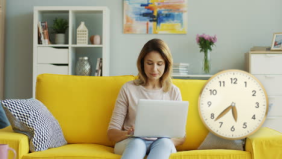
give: {"hour": 5, "minute": 38}
